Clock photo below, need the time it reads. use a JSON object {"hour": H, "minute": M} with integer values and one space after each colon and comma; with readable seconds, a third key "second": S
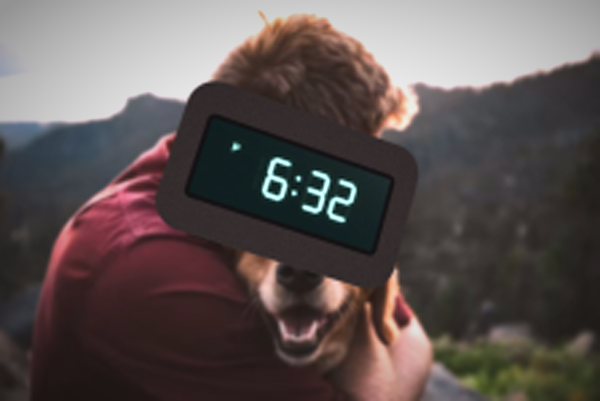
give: {"hour": 6, "minute": 32}
